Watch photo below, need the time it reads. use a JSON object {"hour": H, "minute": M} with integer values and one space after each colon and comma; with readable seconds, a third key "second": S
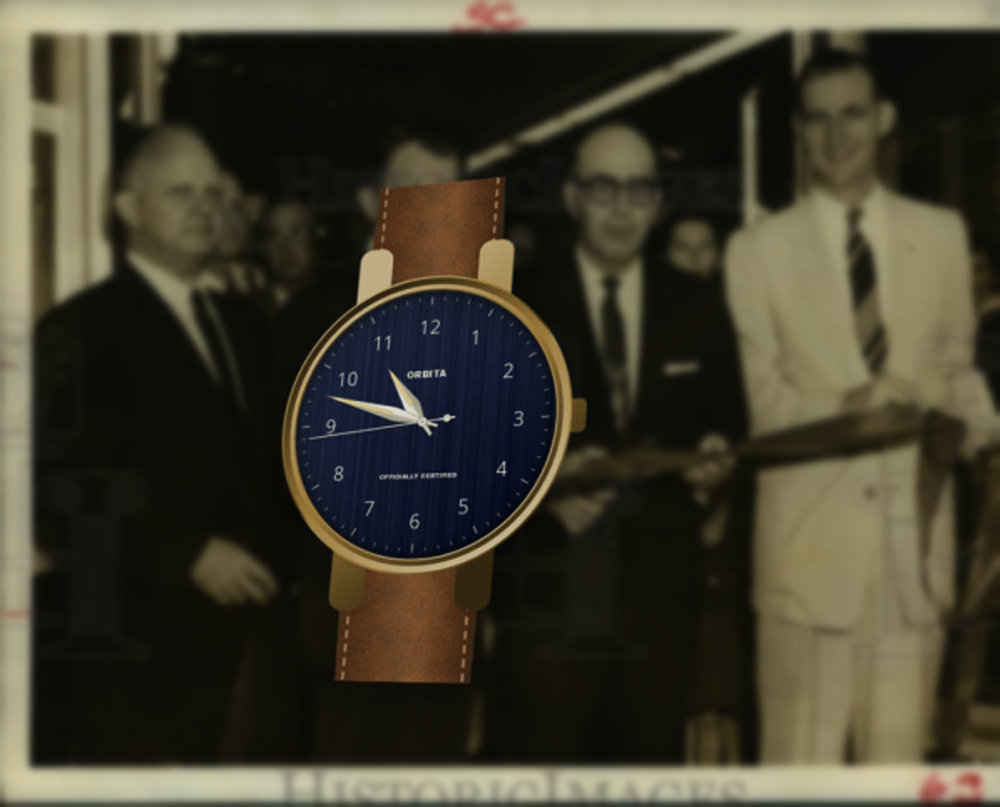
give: {"hour": 10, "minute": 47, "second": 44}
